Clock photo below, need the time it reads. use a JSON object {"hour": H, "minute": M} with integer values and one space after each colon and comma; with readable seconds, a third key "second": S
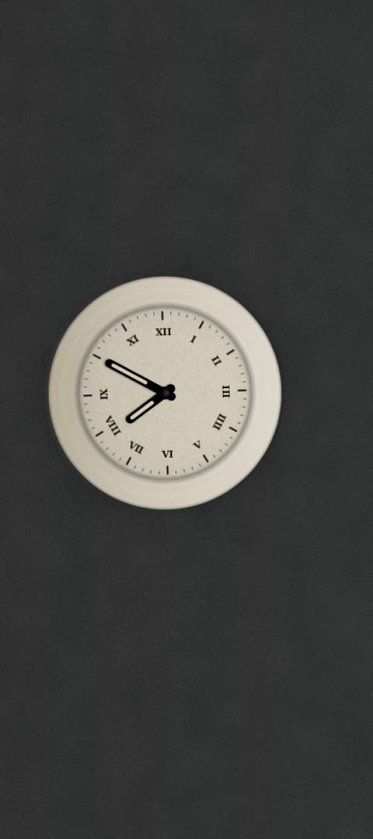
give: {"hour": 7, "minute": 50}
